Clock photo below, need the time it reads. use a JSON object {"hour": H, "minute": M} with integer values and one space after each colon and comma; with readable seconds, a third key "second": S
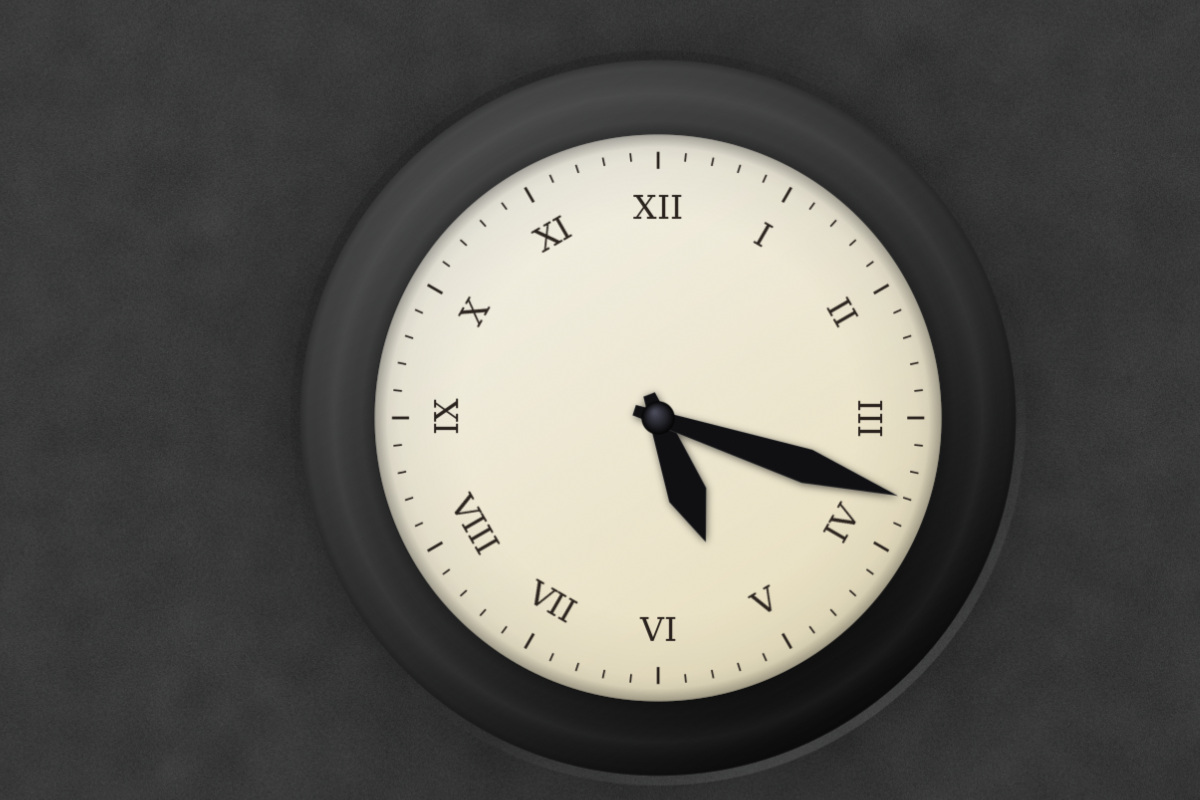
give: {"hour": 5, "minute": 18}
